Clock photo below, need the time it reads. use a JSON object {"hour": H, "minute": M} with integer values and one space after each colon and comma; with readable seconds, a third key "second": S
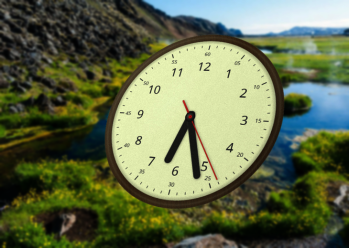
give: {"hour": 6, "minute": 26, "second": 24}
